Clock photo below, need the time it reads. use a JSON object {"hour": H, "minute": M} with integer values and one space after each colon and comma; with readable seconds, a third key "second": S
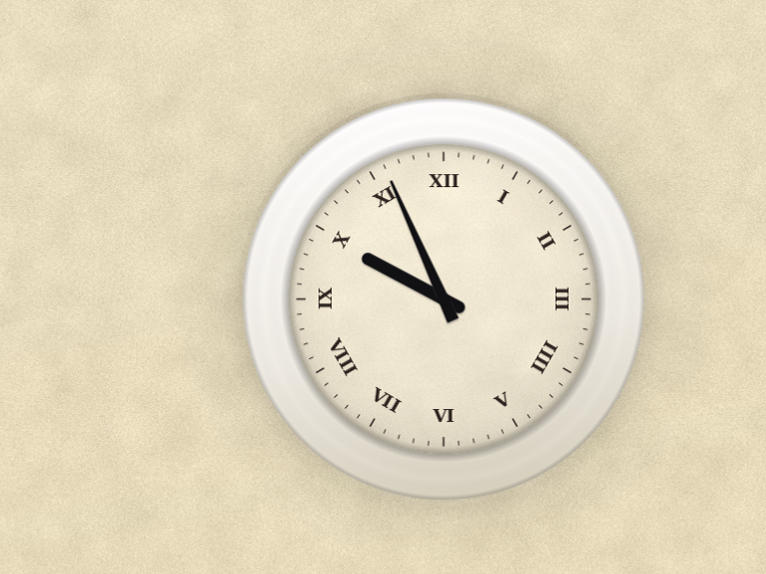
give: {"hour": 9, "minute": 56}
